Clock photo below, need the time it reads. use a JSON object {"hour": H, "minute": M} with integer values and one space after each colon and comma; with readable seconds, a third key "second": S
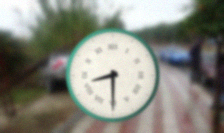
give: {"hour": 8, "minute": 30}
